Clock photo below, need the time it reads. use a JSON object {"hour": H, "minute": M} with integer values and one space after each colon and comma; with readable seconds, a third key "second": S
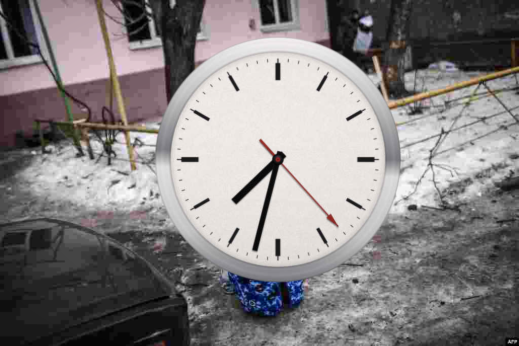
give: {"hour": 7, "minute": 32, "second": 23}
